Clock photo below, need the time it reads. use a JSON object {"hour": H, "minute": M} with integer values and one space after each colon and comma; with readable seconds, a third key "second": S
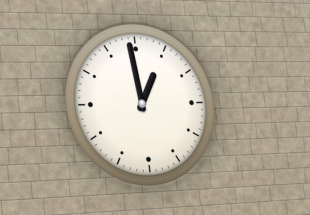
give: {"hour": 12, "minute": 59}
